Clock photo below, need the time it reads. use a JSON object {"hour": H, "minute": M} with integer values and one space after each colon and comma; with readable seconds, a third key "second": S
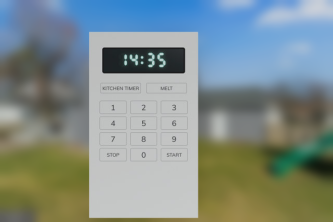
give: {"hour": 14, "minute": 35}
